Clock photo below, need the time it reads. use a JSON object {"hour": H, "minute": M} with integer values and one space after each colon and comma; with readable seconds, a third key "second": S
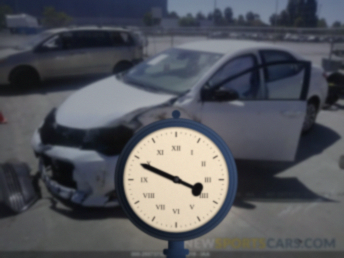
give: {"hour": 3, "minute": 49}
